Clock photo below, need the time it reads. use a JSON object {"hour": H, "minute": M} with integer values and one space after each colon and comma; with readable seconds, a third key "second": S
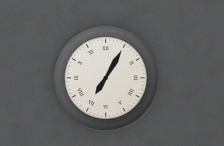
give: {"hour": 7, "minute": 5}
